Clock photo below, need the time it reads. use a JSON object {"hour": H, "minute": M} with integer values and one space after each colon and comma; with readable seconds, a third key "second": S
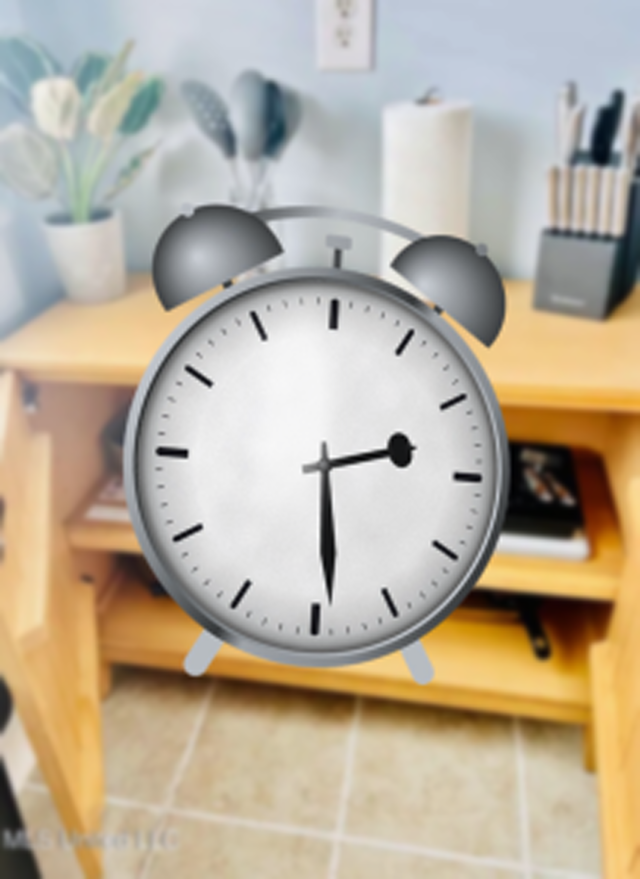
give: {"hour": 2, "minute": 29}
